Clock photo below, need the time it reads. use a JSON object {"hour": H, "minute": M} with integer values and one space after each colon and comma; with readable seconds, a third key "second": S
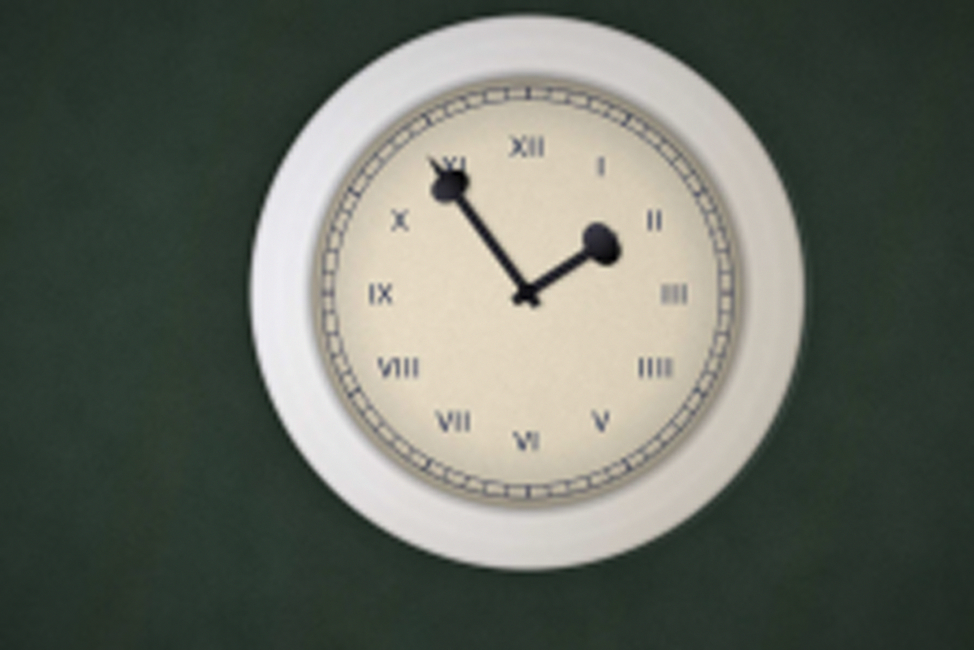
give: {"hour": 1, "minute": 54}
